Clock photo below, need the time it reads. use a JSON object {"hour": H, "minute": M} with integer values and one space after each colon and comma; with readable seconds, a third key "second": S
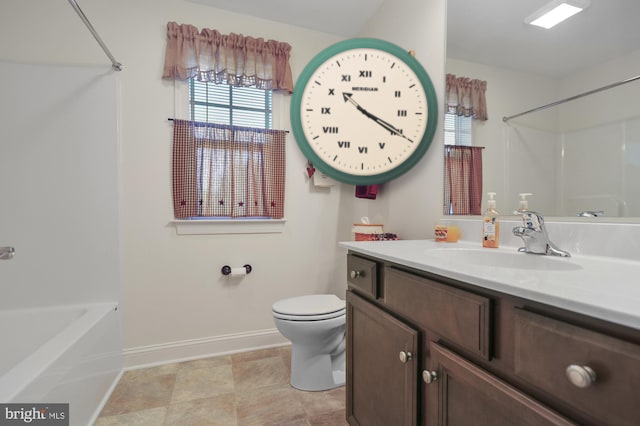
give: {"hour": 10, "minute": 20}
